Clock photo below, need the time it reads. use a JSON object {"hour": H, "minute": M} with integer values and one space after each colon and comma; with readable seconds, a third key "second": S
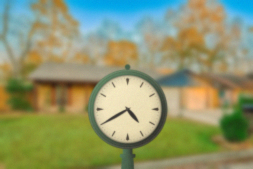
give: {"hour": 4, "minute": 40}
